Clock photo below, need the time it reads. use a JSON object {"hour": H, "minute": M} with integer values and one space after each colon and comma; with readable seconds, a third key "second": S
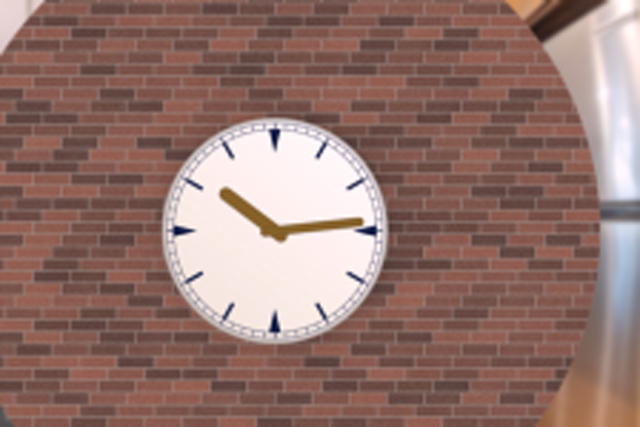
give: {"hour": 10, "minute": 14}
